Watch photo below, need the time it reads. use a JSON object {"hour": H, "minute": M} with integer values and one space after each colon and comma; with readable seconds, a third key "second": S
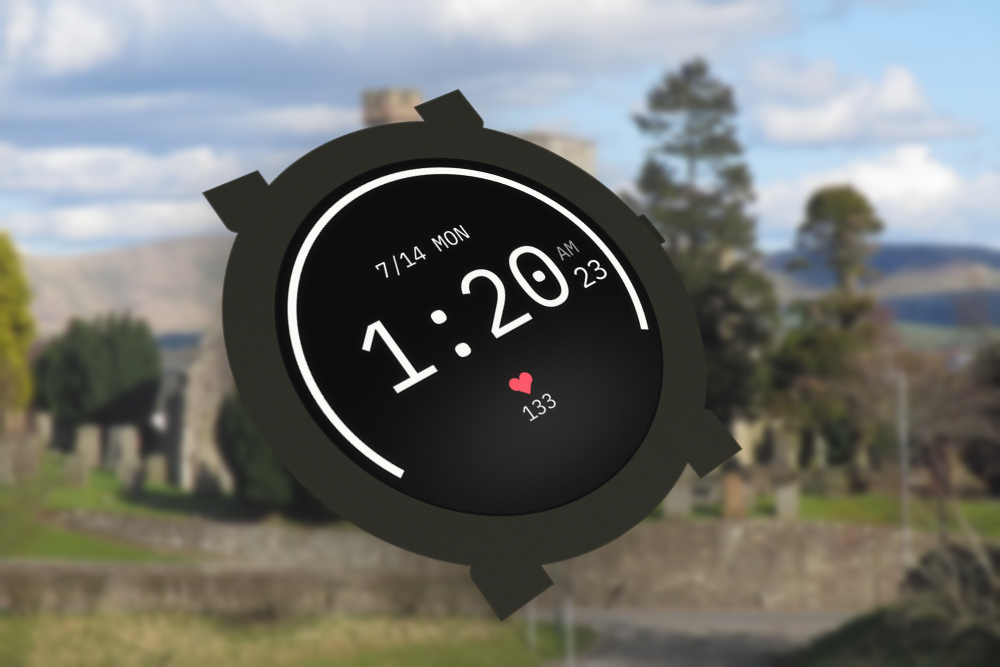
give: {"hour": 1, "minute": 20, "second": 23}
